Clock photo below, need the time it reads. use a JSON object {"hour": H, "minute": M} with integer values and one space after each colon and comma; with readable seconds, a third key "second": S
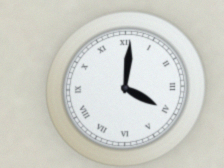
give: {"hour": 4, "minute": 1}
